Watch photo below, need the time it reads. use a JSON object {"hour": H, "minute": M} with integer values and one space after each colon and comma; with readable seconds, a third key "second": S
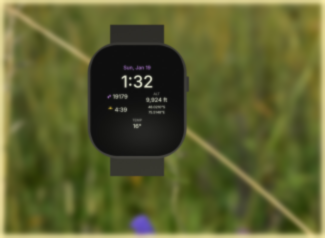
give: {"hour": 1, "minute": 32}
